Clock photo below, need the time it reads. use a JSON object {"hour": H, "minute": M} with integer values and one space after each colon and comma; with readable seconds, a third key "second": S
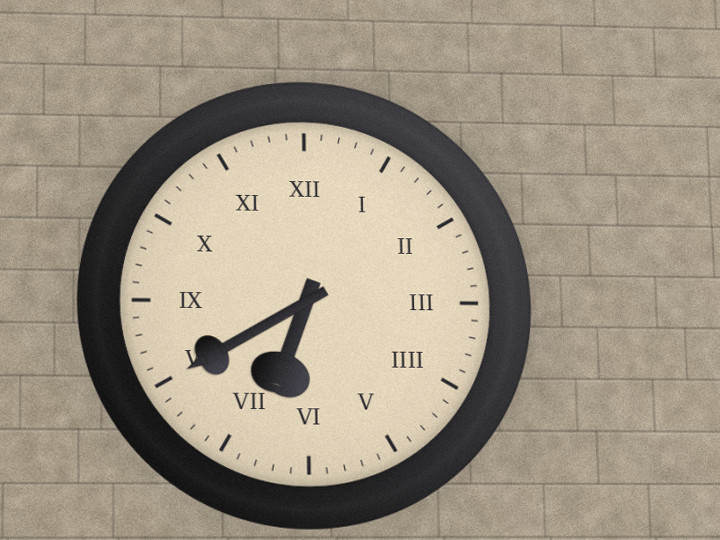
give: {"hour": 6, "minute": 40}
